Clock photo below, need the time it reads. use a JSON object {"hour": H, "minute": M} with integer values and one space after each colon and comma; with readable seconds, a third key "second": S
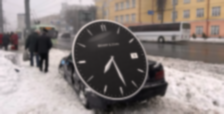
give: {"hour": 7, "minute": 28}
